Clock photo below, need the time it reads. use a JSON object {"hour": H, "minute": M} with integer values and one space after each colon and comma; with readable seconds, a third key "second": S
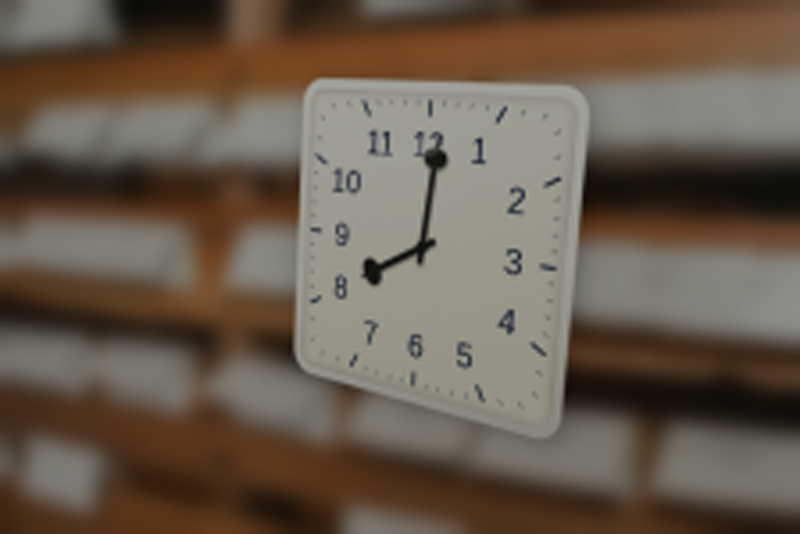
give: {"hour": 8, "minute": 1}
